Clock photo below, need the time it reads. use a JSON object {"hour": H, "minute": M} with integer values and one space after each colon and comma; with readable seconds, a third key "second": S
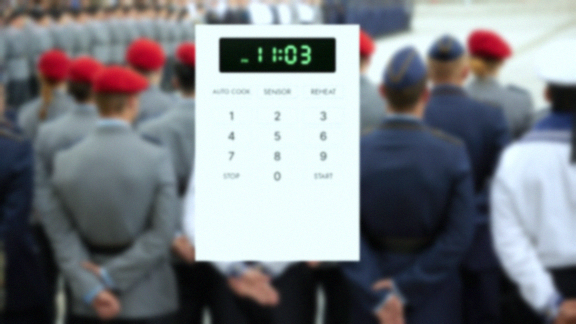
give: {"hour": 11, "minute": 3}
